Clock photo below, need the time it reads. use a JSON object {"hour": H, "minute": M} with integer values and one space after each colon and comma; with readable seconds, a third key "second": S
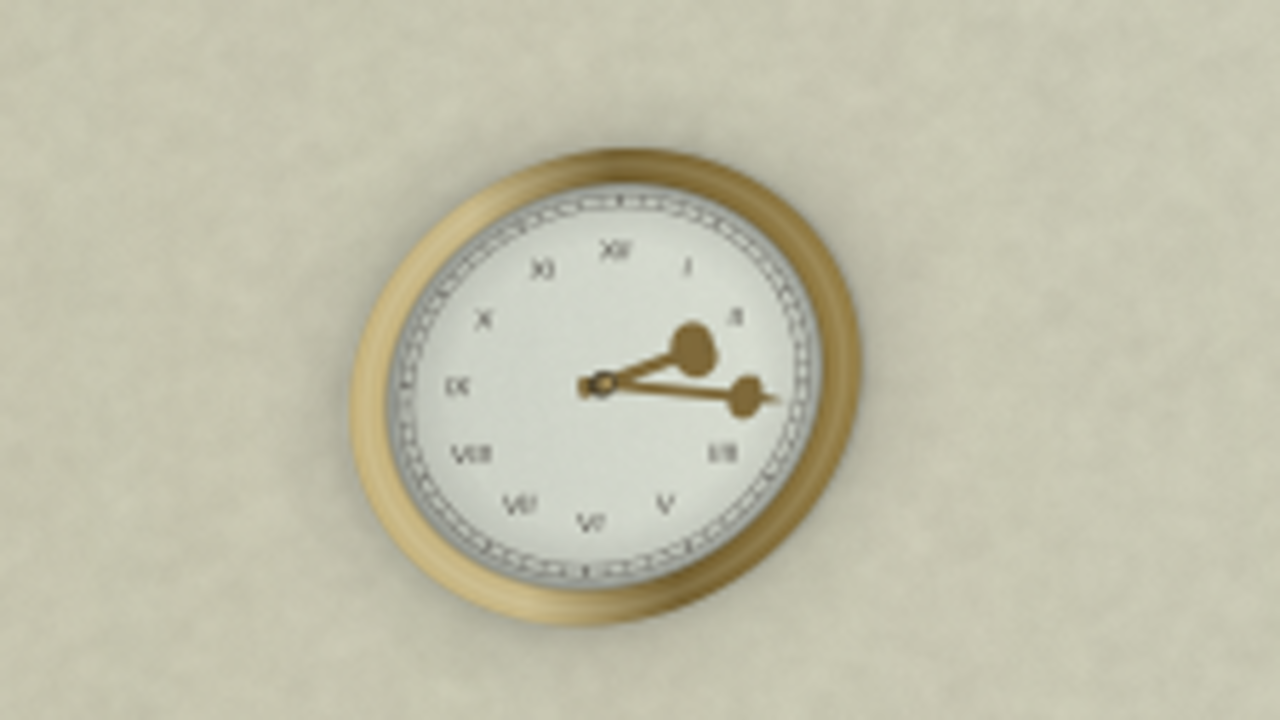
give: {"hour": 2, "minute": 16}
